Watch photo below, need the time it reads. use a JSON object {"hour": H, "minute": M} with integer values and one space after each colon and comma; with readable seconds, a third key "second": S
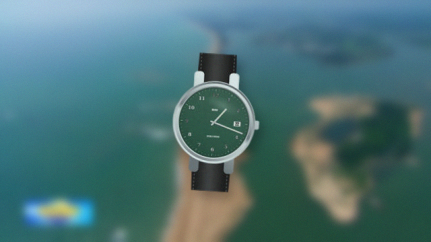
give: {"hour": 1, "minute": 18}
